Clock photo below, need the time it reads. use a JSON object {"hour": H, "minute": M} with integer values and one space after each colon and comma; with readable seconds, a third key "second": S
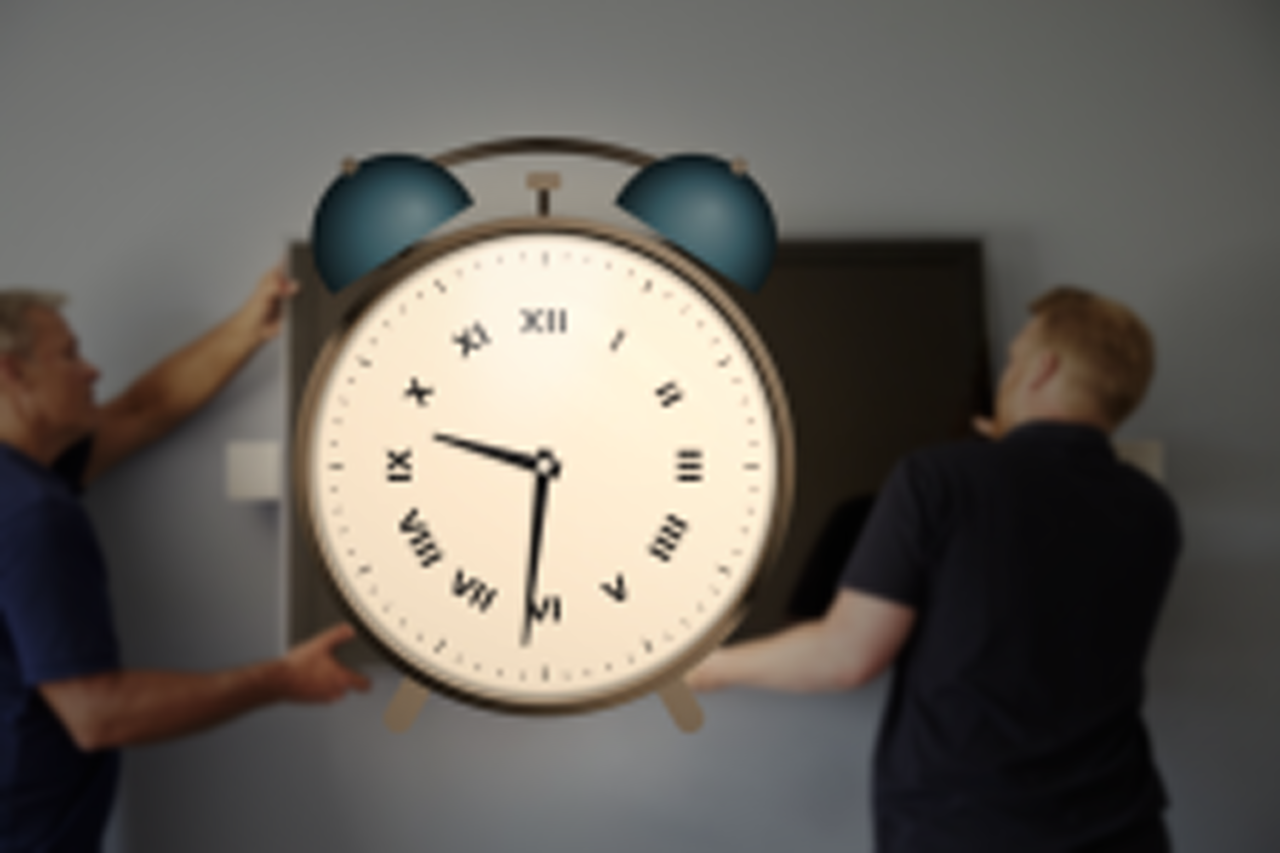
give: {"hour": 9, "minute": 31}
